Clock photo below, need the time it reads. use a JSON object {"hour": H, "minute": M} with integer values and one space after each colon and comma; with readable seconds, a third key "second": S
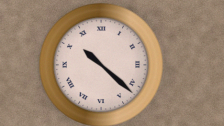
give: {"hour": 10, "minute": 22}
